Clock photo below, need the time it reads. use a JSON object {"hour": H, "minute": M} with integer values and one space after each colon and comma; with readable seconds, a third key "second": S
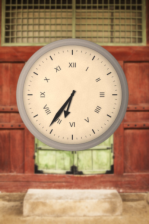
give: {"hour": 6, "minute": 36}
